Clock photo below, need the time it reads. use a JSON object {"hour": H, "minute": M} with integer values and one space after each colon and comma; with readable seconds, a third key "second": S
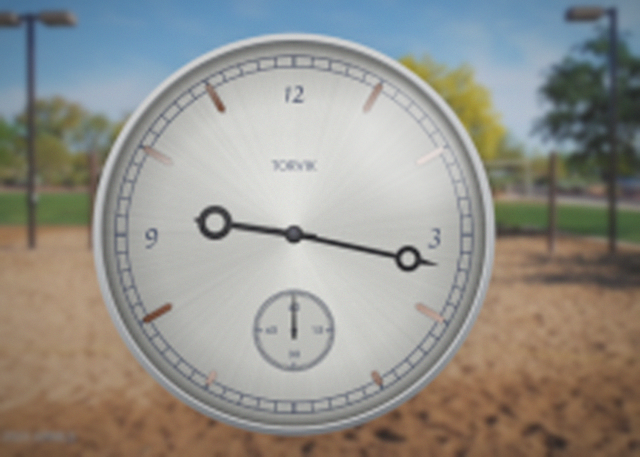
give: {"hour": 9, "minute": 17}
